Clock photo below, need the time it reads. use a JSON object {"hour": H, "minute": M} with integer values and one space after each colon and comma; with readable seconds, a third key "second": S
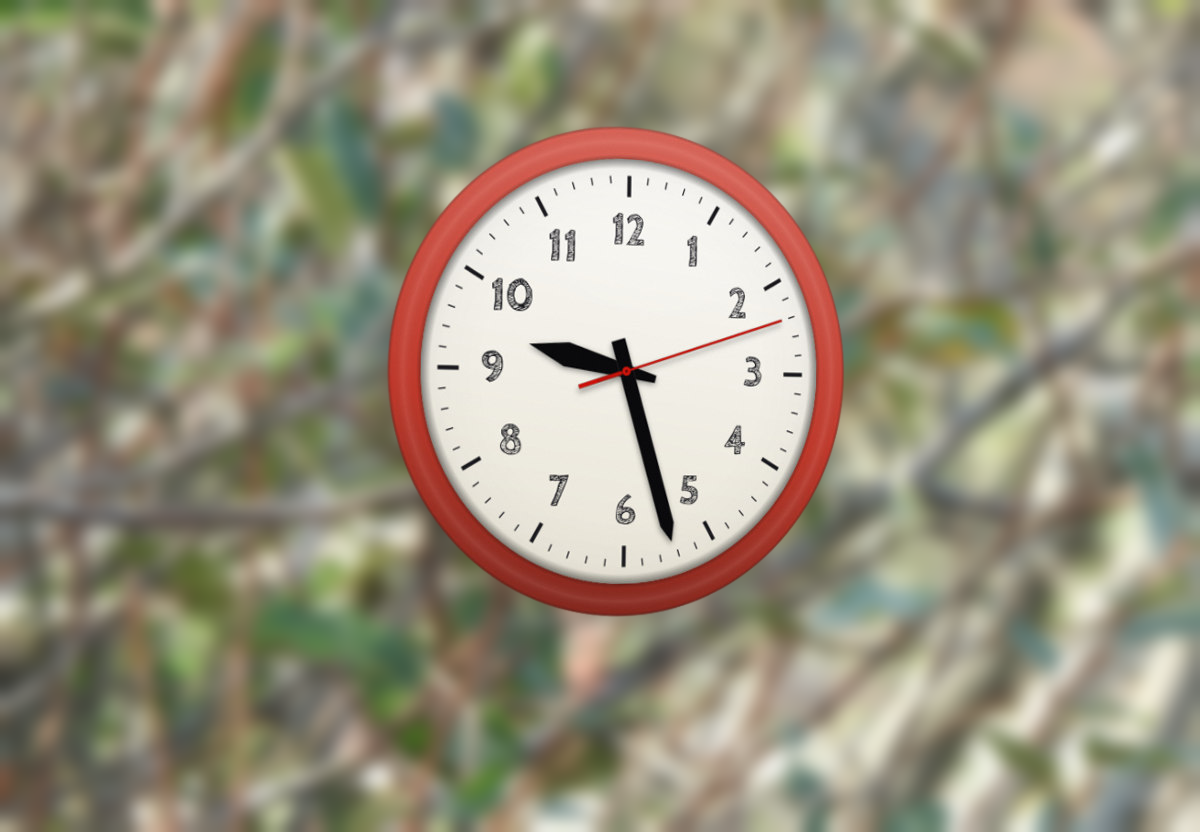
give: {"hour": 9, "minute": 27, "second": 12}
